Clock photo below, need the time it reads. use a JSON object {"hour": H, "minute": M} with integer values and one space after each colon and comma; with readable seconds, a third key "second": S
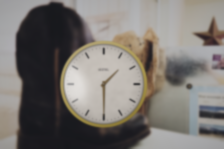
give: {"hour": 1, "minute": 30}
